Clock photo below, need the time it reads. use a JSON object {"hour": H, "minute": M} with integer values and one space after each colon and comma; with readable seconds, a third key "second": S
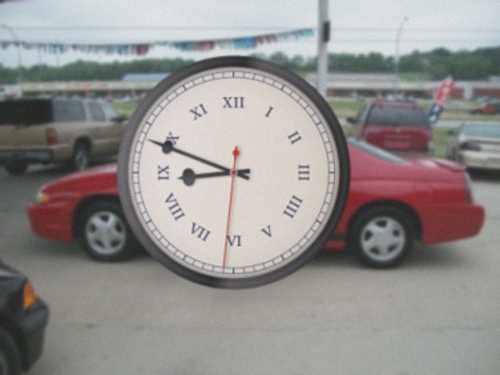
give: {"hour": 8, "minute": 48, "second": 31}
